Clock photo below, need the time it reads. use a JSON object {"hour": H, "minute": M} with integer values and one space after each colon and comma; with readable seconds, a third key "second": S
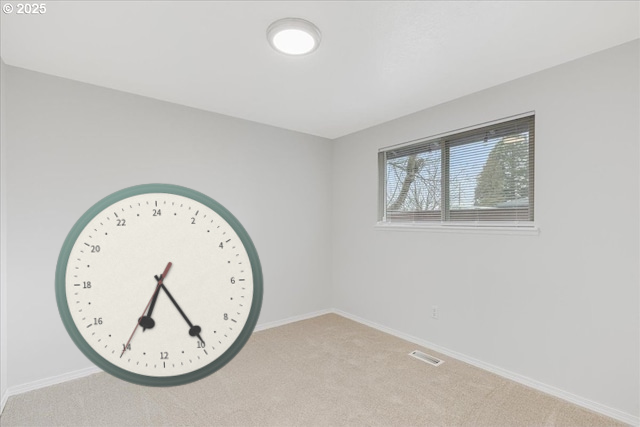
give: {"hour": 13, "minute": 24, "second": 35}
